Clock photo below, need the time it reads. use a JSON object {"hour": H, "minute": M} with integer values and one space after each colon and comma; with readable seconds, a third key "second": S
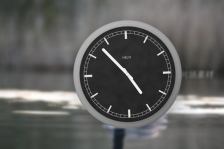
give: {"hour": 4, "minute": 53}
